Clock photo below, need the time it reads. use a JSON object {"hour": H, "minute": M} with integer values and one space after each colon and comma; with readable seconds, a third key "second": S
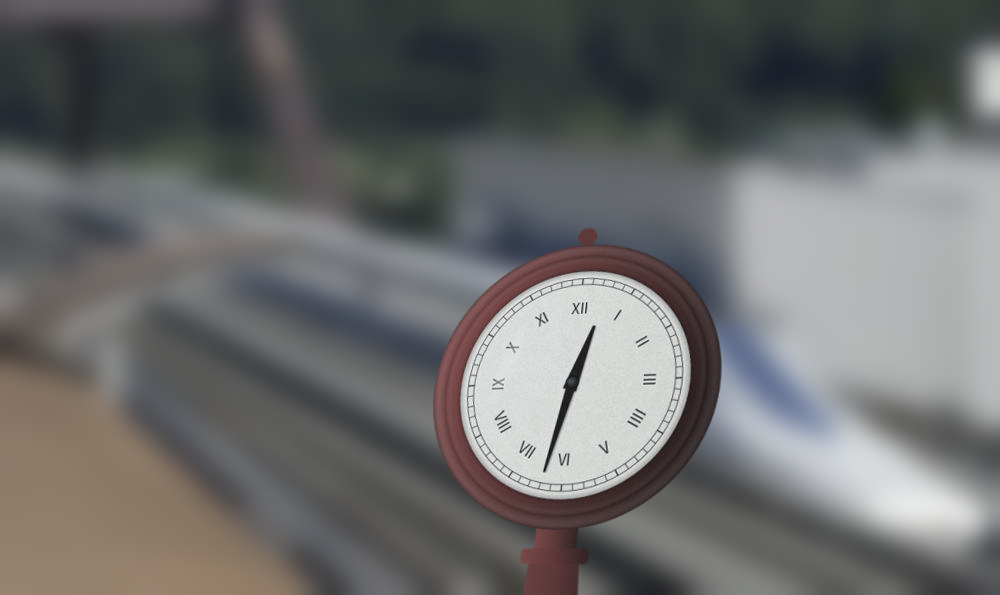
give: {"hour": 12, "minute": 32}
